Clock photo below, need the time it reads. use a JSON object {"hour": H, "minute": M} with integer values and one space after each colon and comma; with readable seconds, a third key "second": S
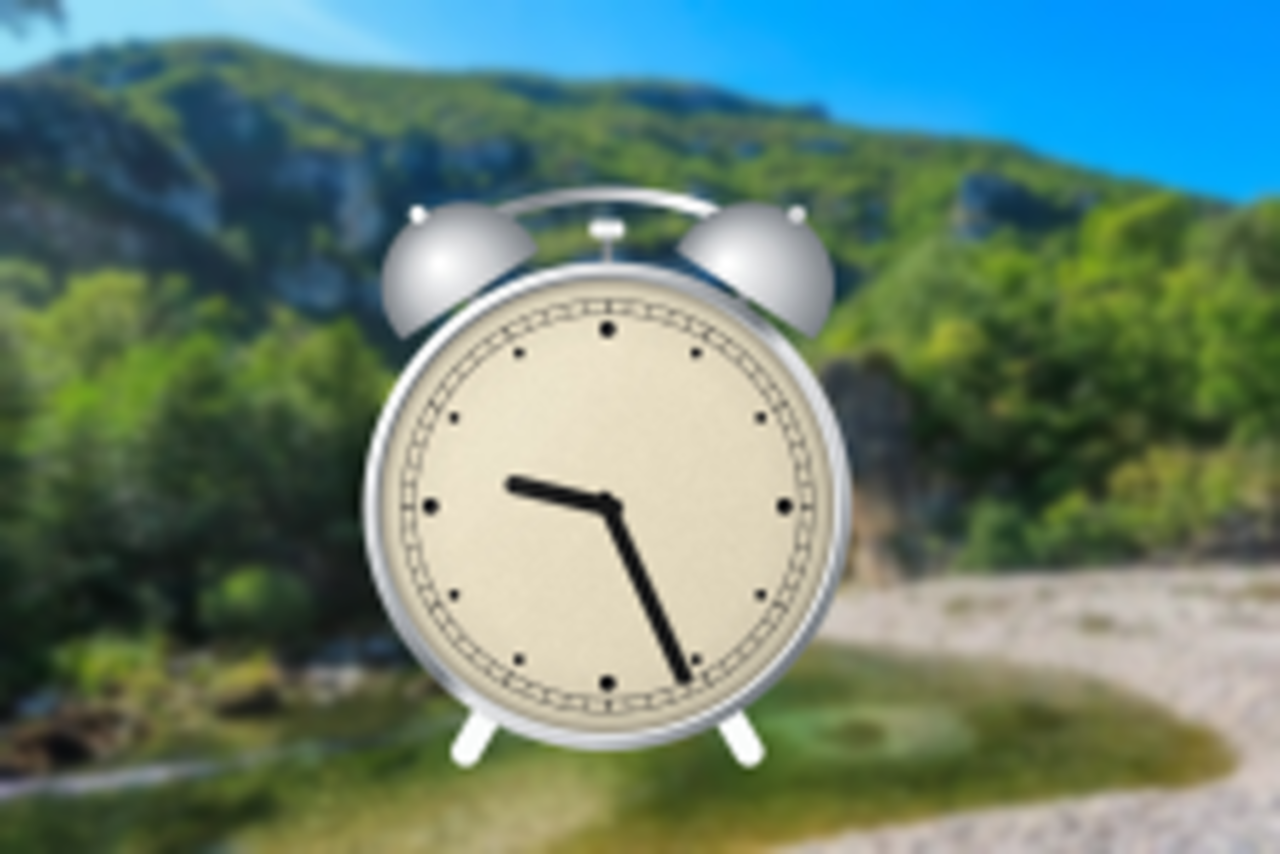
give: {"hour": 9, "minute": 26}
